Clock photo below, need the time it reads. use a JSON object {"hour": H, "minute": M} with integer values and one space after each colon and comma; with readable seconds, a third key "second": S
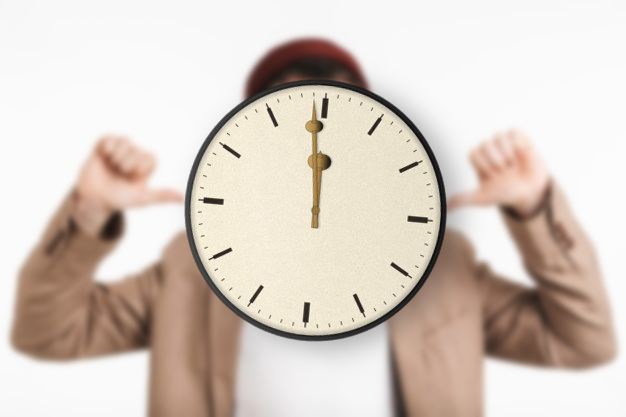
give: {"hour": 11, "minute": 59}
